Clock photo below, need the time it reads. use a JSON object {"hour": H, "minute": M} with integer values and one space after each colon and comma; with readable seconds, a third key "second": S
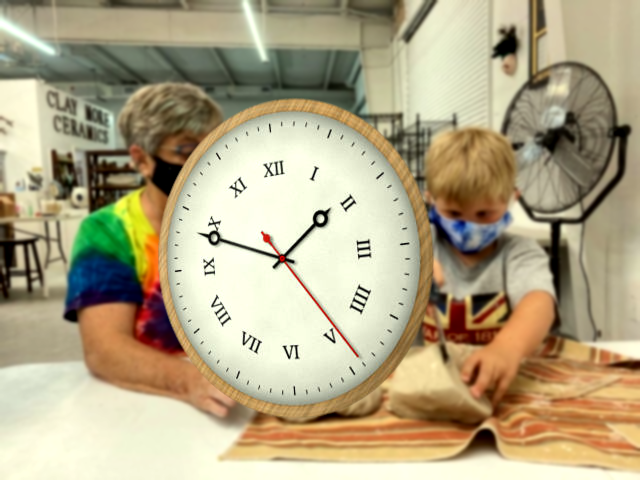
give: {"hour": 1, "minute": 48, "second": 24}
